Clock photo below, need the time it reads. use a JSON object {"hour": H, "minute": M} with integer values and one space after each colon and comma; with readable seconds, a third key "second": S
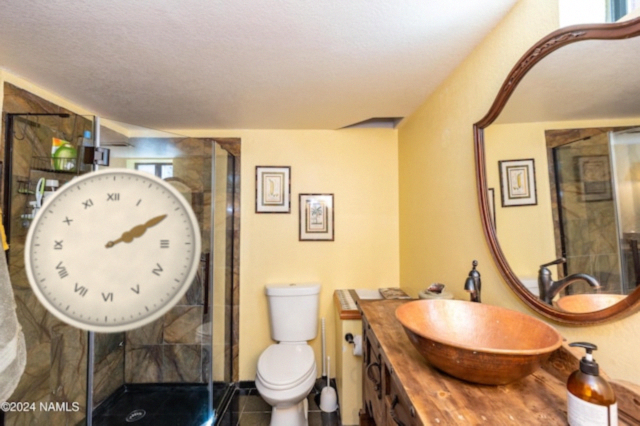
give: {"hour": 2, "minute": 10}
